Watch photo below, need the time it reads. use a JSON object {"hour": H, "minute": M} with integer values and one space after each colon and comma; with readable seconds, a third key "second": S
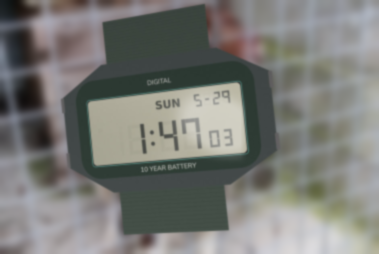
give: {"hour": 1, "minute": 47, "second": 3}
